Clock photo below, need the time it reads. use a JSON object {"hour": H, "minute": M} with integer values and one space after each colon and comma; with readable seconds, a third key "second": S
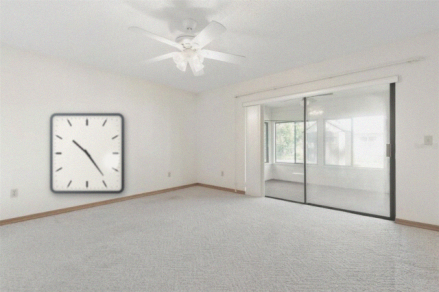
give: {"hour": 10, "minute": 24}
